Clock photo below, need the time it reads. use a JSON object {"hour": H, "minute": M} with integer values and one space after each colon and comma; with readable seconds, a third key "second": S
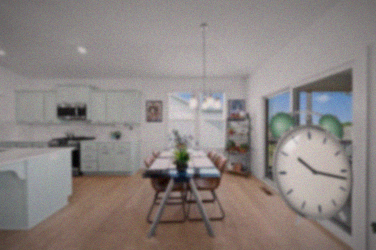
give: {"hour": 10, "minute": 17}
